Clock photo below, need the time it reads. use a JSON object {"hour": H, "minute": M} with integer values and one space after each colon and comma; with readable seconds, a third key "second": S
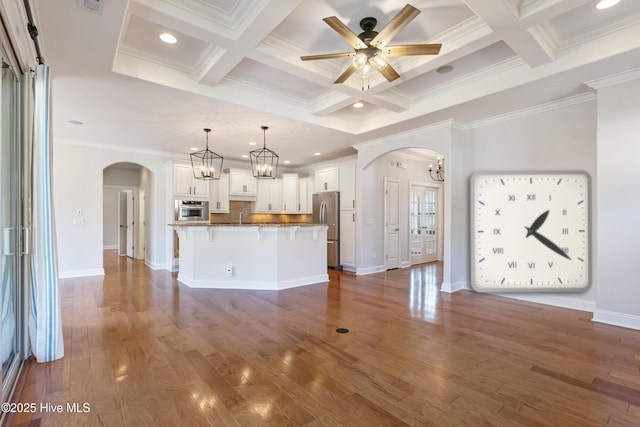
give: {"hour": 1, "minute": 21}
